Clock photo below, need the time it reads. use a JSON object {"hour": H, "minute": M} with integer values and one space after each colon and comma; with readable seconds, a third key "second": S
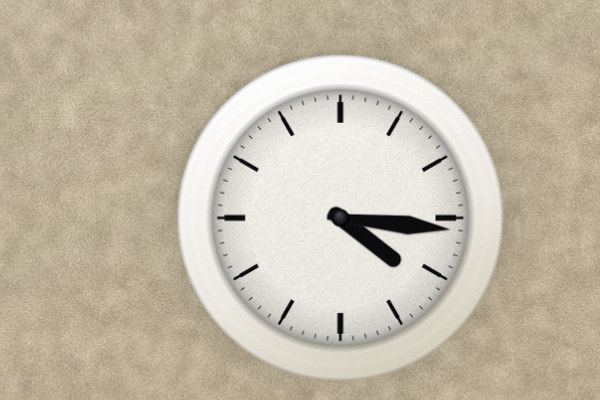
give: {"hour": 4, "minute": 16}
